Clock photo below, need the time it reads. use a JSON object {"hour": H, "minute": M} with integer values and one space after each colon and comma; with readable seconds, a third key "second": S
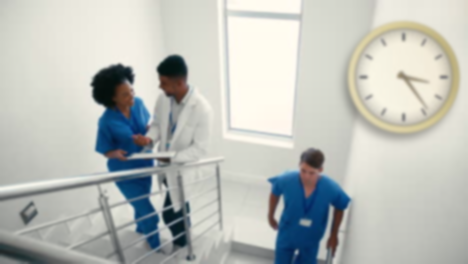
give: {"hour": 3, "minute": 24}
